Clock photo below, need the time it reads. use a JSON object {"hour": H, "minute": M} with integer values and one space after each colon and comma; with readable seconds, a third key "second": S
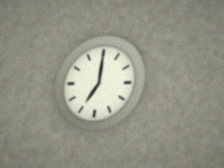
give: {"hour": 7, "minute": 0}
